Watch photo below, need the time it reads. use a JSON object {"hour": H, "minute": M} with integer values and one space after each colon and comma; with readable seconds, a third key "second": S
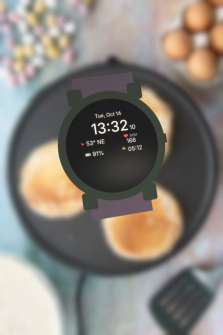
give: {"hour": 13, "minute": 32}
